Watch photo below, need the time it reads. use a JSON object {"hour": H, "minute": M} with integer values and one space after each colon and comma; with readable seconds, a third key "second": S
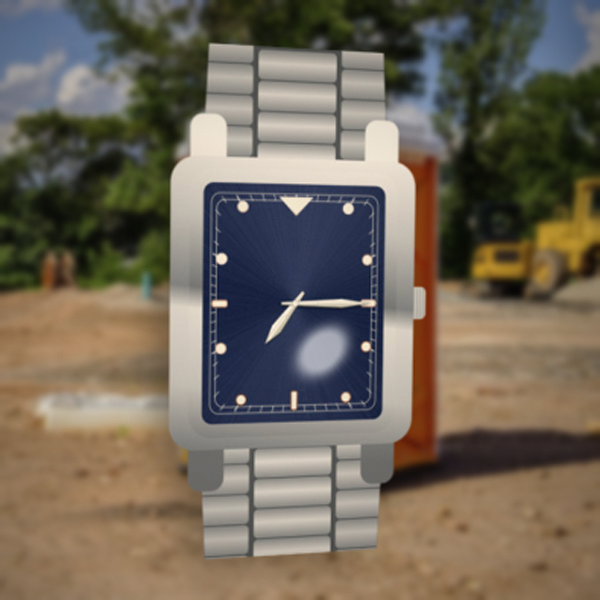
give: {"hour": 7, "minute": 15}
